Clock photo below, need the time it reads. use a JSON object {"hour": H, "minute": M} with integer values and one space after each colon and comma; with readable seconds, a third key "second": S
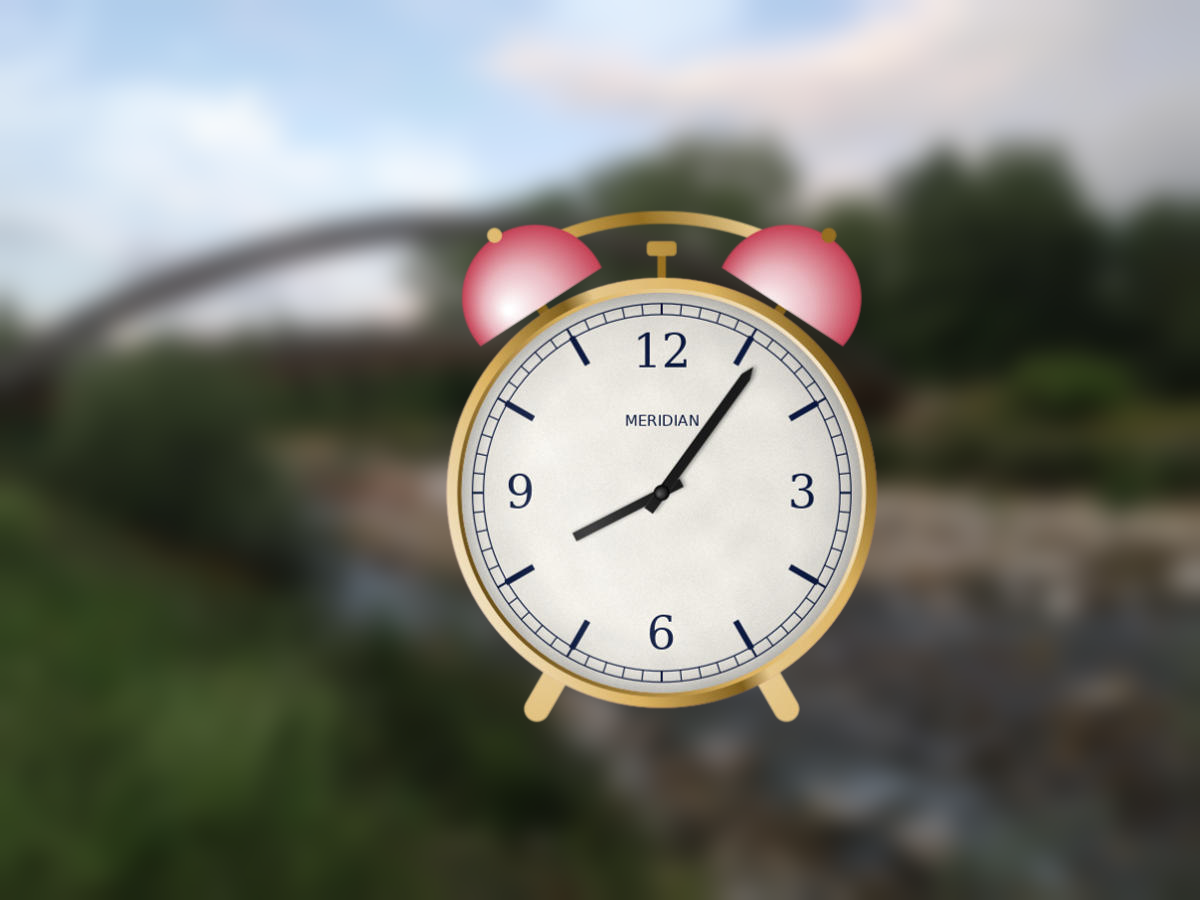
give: {"hour": 8, "minute": 6}
